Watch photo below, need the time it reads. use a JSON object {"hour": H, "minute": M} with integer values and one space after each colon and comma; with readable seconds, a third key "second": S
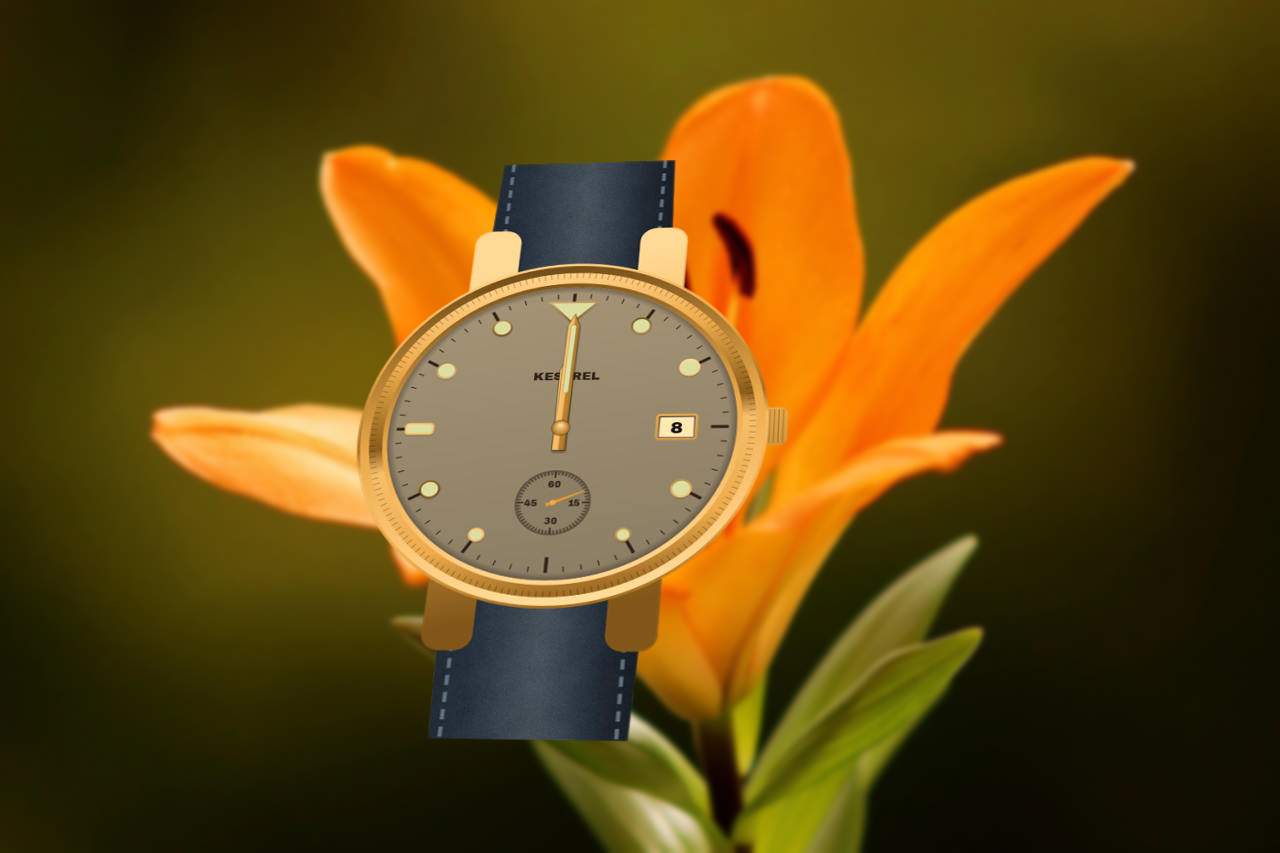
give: {"hour": 12, "minute": 0, "second": 11}
